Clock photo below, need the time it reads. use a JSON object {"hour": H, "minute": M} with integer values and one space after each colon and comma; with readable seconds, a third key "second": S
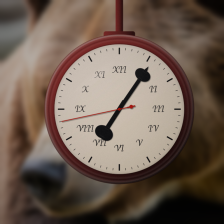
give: {"hour": 7, "minute": 5, "second": 43}
